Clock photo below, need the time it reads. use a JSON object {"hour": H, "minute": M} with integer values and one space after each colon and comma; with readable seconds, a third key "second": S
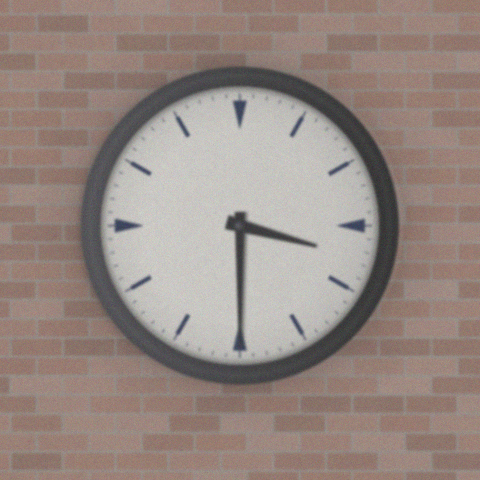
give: {"hour": 3, "minute": 30}
